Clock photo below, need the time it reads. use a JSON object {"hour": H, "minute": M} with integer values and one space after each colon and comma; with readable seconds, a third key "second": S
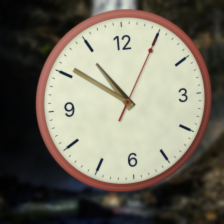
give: {"hour": 10, "minute": 51, "second": 5}
